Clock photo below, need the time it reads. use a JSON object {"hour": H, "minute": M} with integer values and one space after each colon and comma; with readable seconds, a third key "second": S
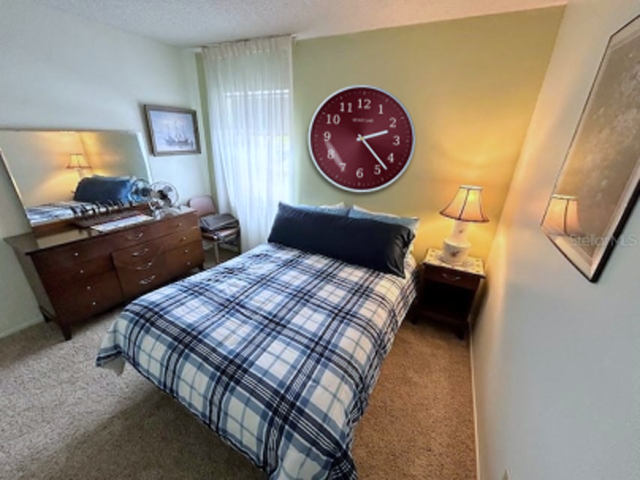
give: {"hour": 2, "minute": 23}
